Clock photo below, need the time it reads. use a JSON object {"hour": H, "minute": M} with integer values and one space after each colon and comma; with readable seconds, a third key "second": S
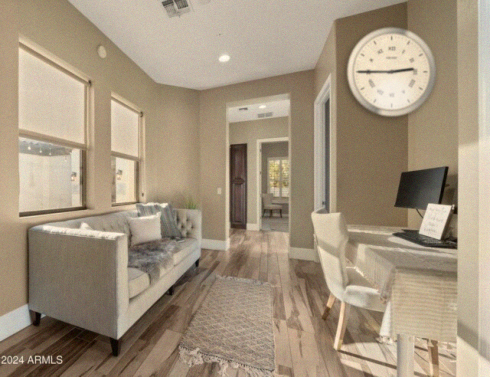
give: {"hour": 2, "minute": 45}
